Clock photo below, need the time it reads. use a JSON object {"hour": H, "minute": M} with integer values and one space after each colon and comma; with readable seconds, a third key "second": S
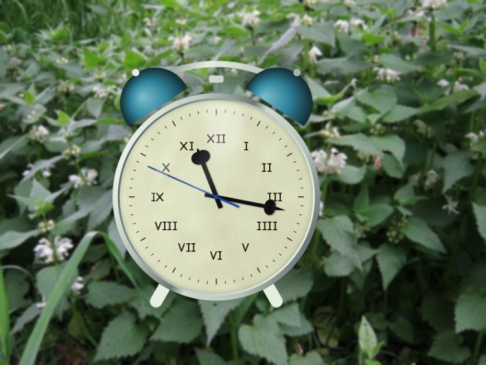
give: {"hour": 11, "minute": 16, "second": 49}
